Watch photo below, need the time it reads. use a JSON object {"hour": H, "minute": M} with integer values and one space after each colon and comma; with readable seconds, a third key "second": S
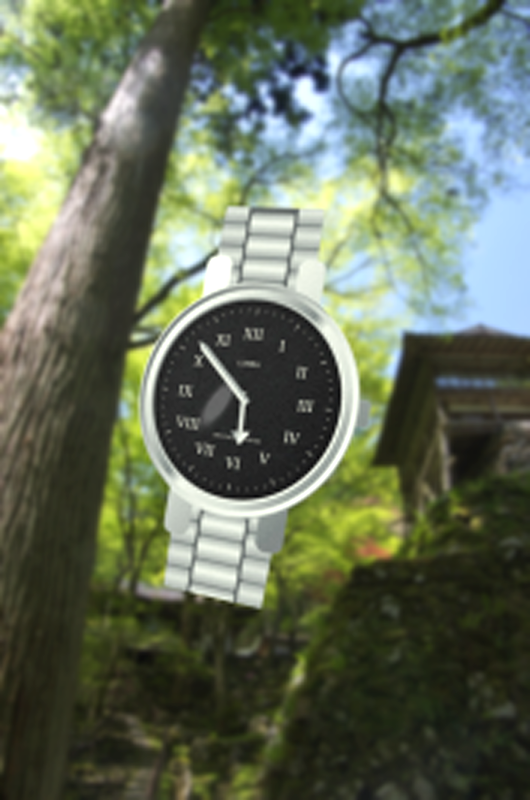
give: {"hour": 5, "minute": 52}
